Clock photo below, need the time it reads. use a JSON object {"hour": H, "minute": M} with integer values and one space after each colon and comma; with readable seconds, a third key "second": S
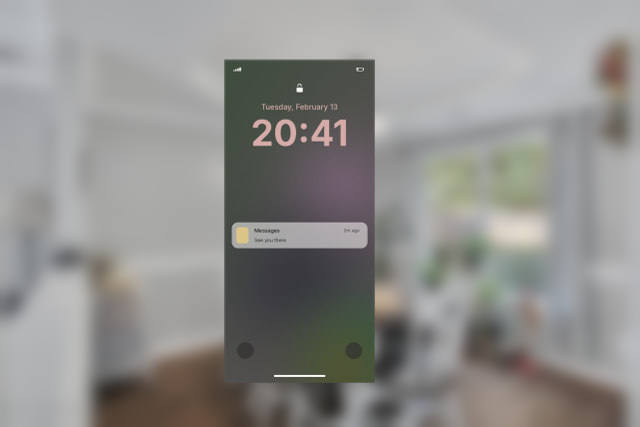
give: {"hour": 20, "minute": 41}
